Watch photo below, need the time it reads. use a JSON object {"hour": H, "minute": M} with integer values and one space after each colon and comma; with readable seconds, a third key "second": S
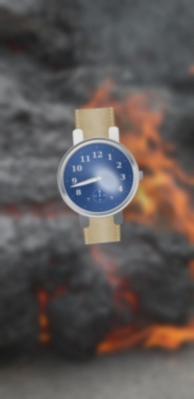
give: {"hour": 8, "minute": 43}
